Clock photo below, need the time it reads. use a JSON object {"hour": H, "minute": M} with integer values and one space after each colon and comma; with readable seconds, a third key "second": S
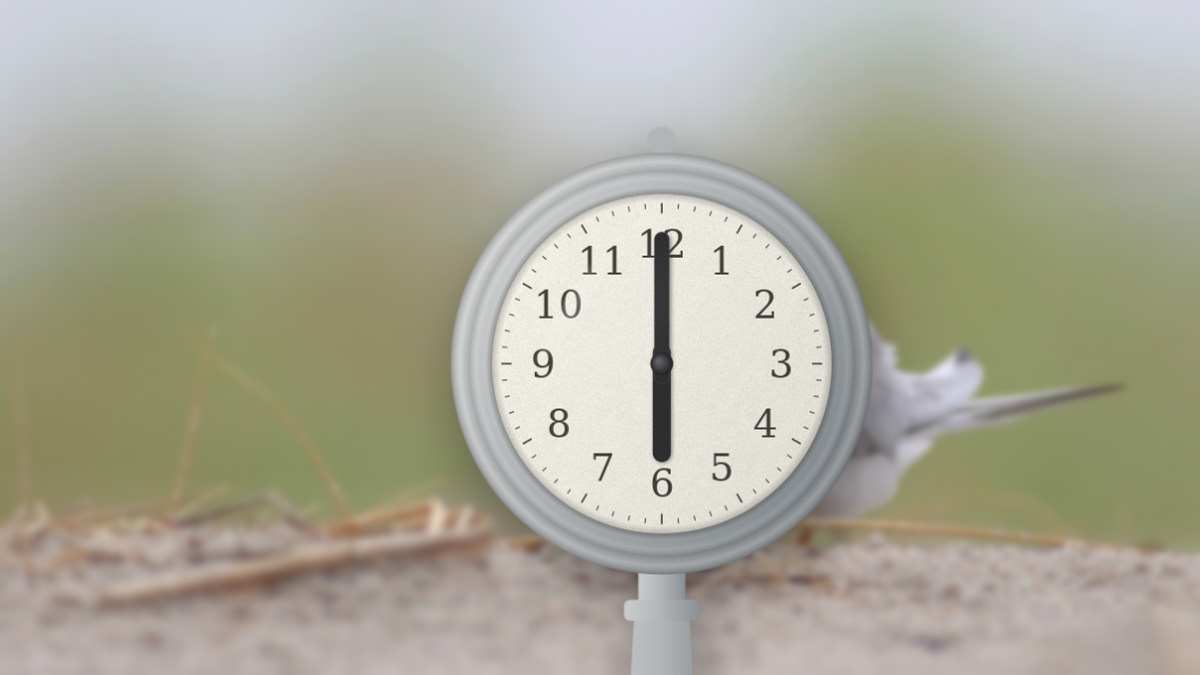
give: {"hour": 6, "minute": 0}
